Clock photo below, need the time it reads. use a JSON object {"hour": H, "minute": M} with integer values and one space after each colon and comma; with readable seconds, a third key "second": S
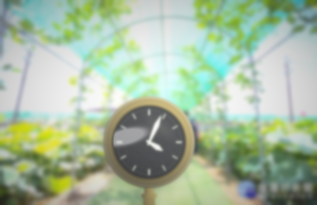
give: {"hour": 4, "minute": 4}
